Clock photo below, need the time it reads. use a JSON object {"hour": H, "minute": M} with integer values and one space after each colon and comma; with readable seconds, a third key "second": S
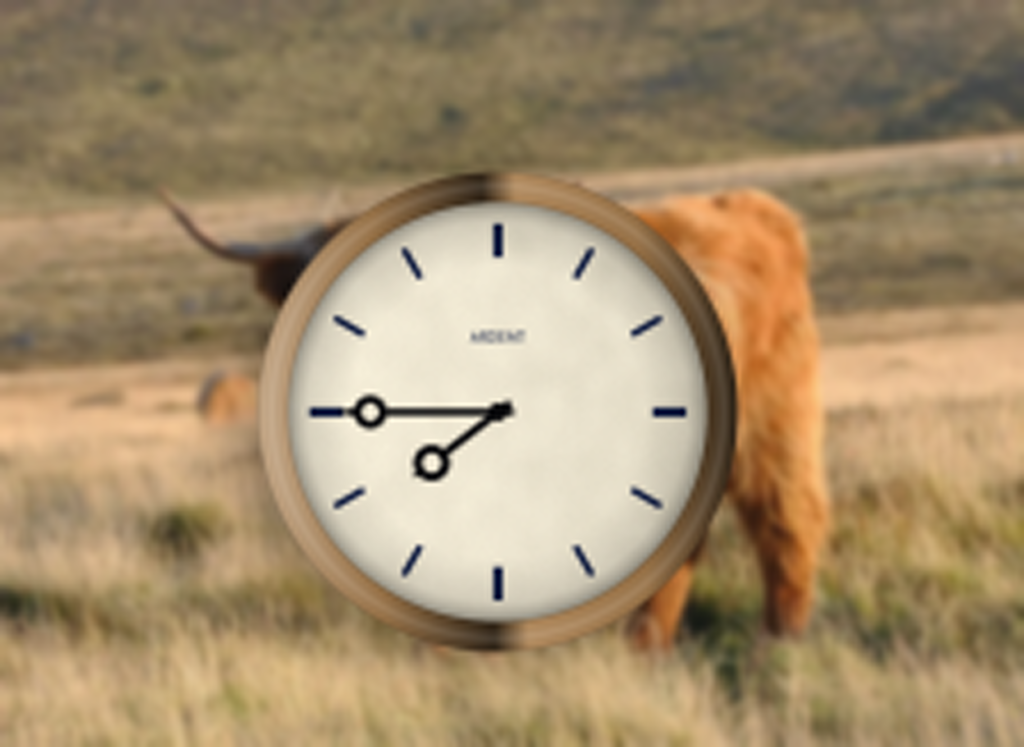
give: {"hour": 7, "minute": 45}
